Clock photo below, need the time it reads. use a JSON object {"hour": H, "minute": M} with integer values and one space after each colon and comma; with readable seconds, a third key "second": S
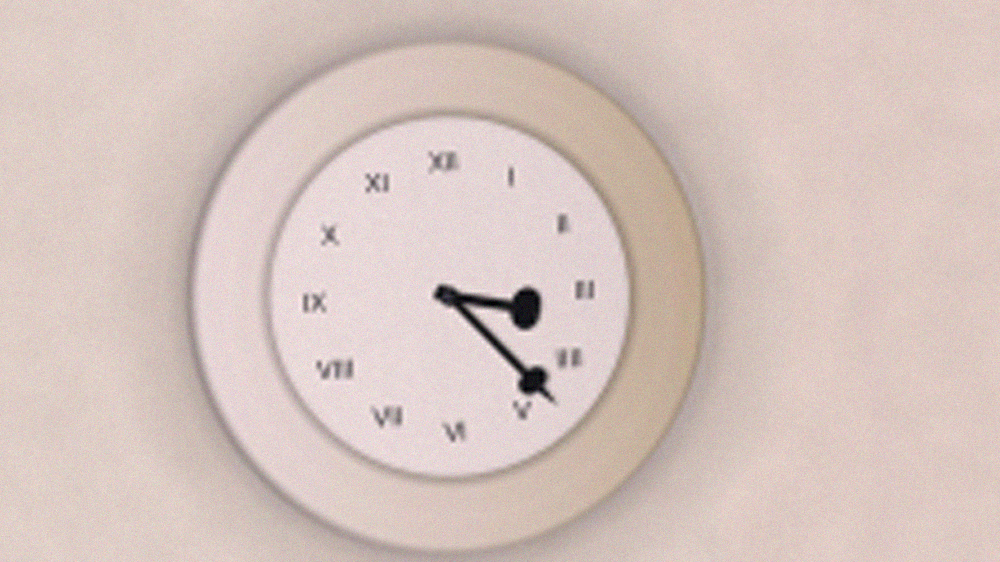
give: {"hour": 3, "minute": 23}
